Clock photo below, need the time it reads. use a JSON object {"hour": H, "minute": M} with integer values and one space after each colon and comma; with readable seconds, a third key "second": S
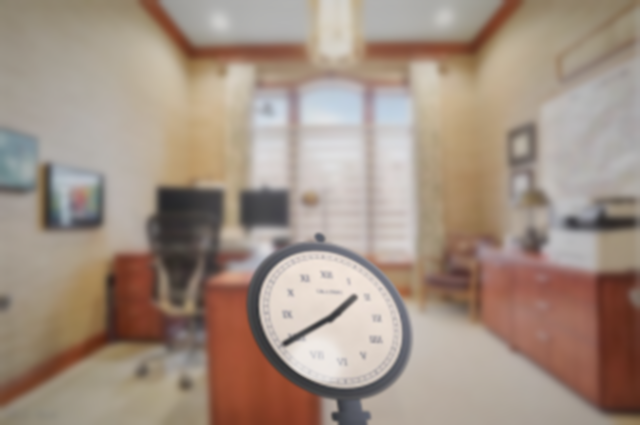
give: {"hour": 1, "minute": 40}
